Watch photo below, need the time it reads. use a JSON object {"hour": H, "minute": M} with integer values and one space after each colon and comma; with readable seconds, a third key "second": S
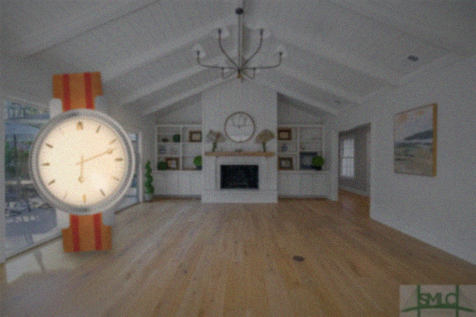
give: {"hour": 6, "minute": 12}
